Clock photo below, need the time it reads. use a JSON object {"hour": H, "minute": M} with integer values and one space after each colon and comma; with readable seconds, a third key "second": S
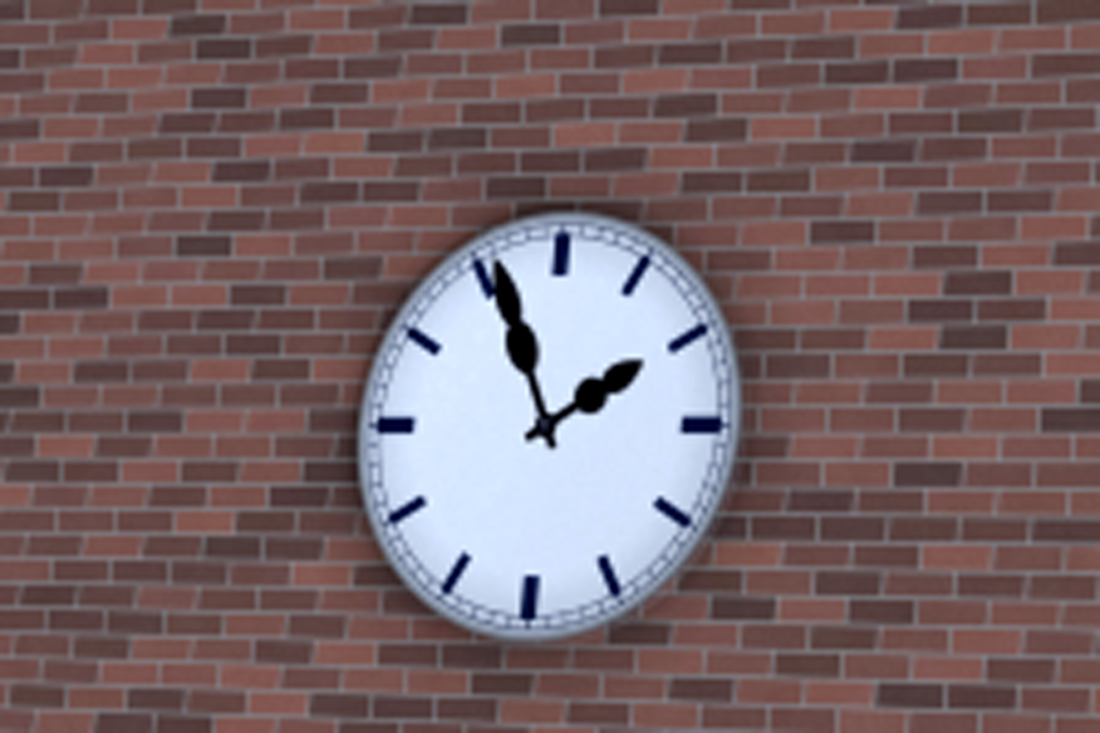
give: {"hour": 1, "minute": 56}
